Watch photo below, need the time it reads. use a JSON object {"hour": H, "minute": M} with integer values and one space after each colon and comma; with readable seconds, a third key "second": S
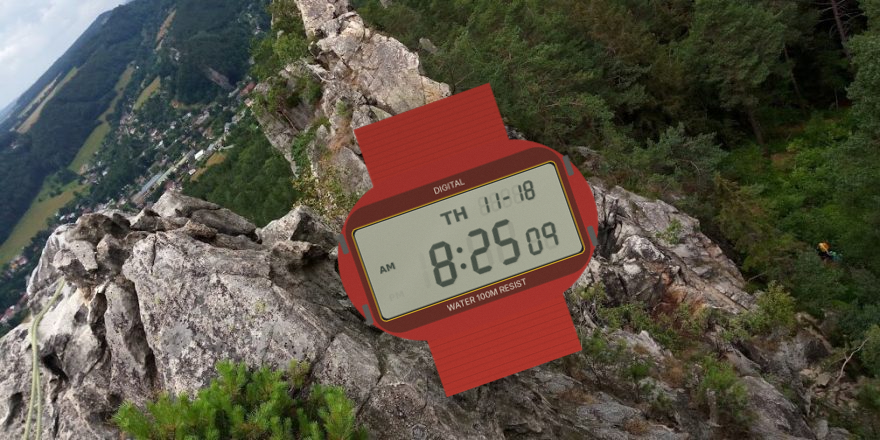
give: {"hour": 8, "minute": 25, "second": 9}
